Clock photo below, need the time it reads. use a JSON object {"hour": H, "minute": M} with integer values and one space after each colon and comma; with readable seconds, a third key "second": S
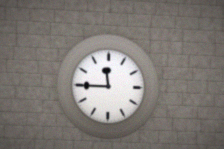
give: {"hour": 11, "minute": 45}
